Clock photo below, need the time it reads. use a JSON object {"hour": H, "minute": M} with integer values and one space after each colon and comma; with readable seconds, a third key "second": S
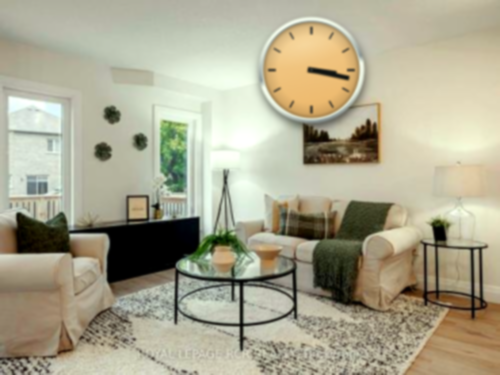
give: {"hour": 3, "minute": 17}
